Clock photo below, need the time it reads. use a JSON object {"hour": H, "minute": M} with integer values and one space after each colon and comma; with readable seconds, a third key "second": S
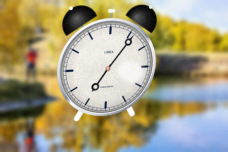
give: {"hour": 7, "minute": 6}
